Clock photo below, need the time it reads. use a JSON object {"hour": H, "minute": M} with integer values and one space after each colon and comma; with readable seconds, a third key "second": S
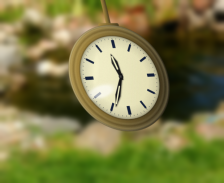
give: {"hour": 11, "minute": 34}
